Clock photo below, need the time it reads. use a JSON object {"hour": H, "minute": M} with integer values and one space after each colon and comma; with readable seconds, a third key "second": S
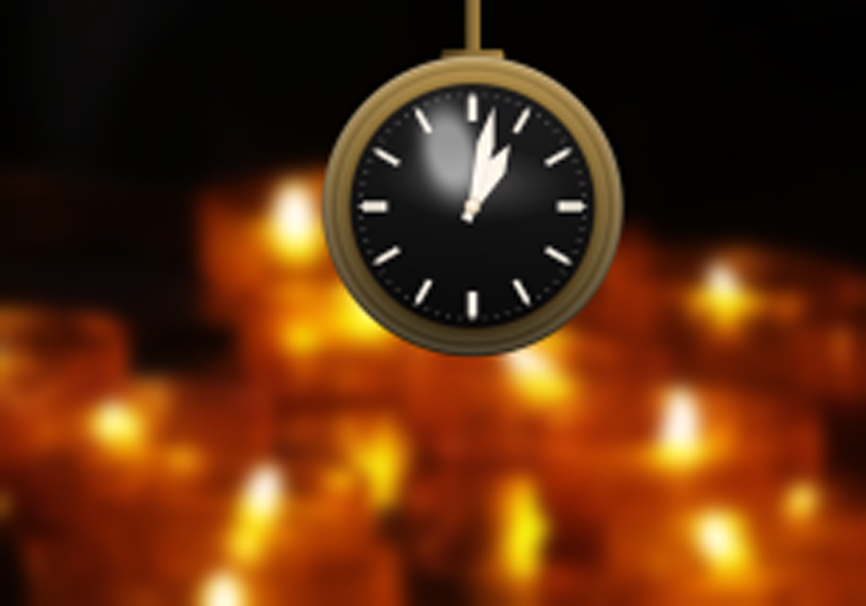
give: {"hour": 1, "minute": 2}
